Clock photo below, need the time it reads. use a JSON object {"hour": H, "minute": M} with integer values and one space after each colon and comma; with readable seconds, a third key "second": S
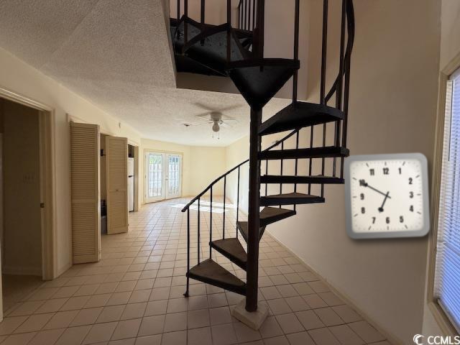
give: {"hour": 6, "minute": 50}
